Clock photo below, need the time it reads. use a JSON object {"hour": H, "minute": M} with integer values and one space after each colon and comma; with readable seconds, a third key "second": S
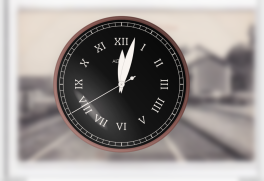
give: {"hour": 12, "minute": 2, "second": 40}
